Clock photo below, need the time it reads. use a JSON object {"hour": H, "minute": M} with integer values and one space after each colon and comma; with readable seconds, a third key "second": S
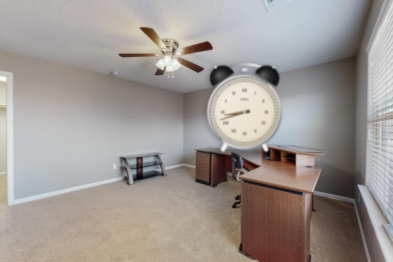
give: {"hour": 8, "minute": 42}
